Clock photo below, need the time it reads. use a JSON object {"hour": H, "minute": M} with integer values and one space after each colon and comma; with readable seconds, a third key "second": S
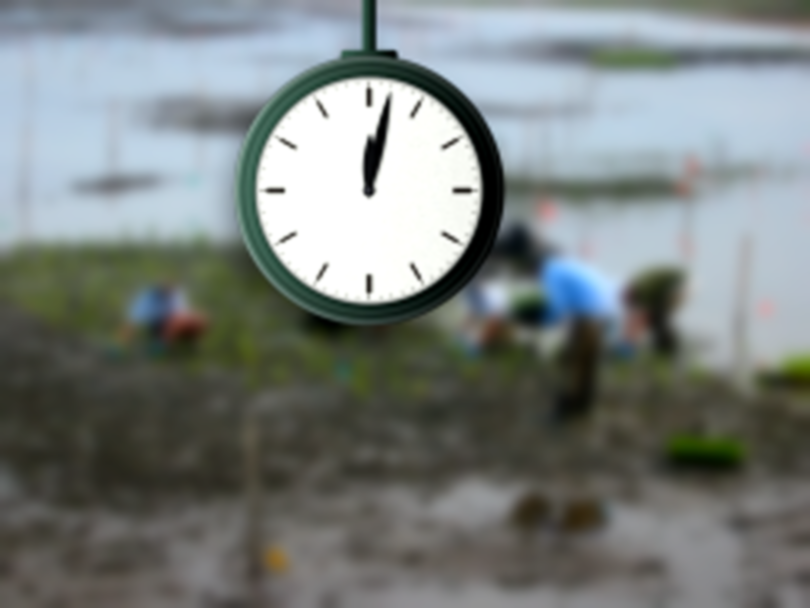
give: {"hour": 12, "minute": 2}
